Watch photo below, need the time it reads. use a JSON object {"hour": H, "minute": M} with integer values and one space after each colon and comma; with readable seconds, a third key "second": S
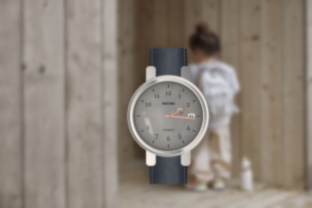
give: {"hour": 2, "minute": 16}
